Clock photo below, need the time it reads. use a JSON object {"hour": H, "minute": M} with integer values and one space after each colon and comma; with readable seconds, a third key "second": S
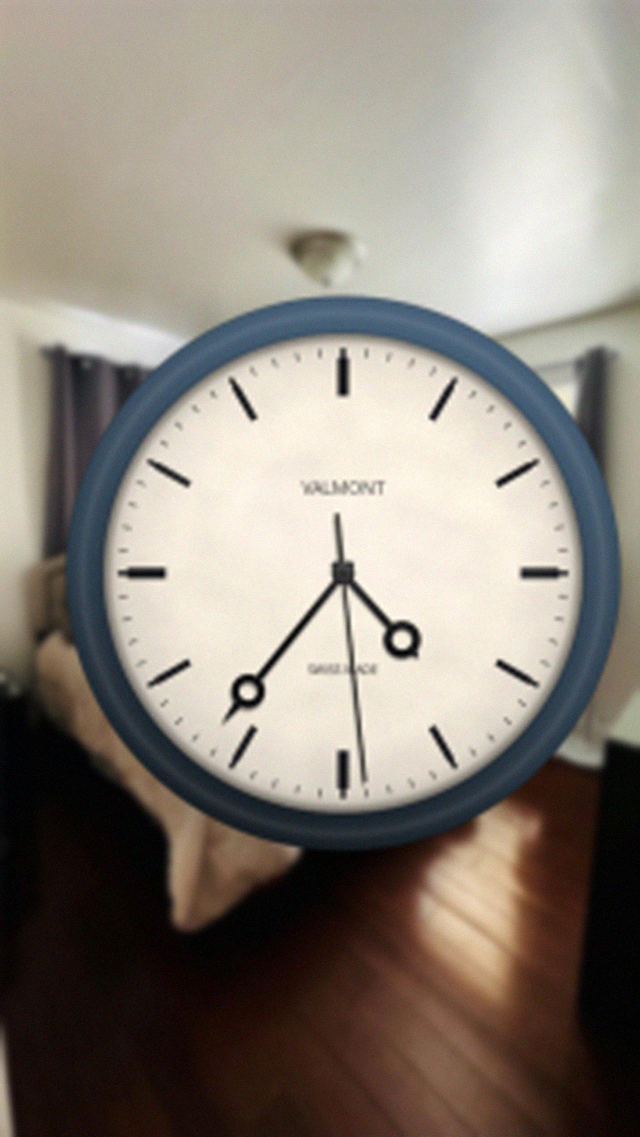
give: {"hour": 4, "minute": 36, "second": 29}
